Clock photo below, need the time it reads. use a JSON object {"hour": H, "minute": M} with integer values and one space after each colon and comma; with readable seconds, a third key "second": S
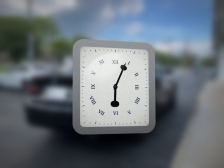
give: {"hour": 6, "minute": 4}
